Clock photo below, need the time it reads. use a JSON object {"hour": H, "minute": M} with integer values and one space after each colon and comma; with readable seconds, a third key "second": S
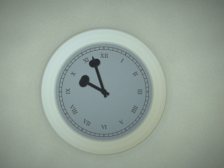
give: {"hour": 9, "minute": 57}
